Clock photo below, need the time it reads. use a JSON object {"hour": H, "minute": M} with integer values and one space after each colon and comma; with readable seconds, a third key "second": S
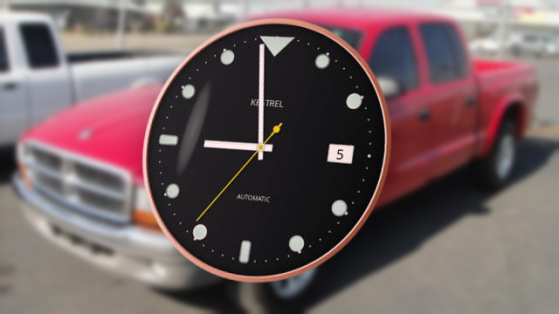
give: {"hour": 8, "minute": 58, "second": 36}
